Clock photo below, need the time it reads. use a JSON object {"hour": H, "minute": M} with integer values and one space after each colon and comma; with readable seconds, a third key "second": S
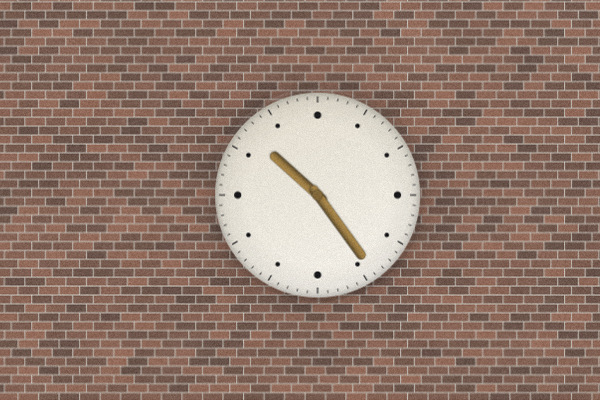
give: {"hour": 10, "minute": 24}
